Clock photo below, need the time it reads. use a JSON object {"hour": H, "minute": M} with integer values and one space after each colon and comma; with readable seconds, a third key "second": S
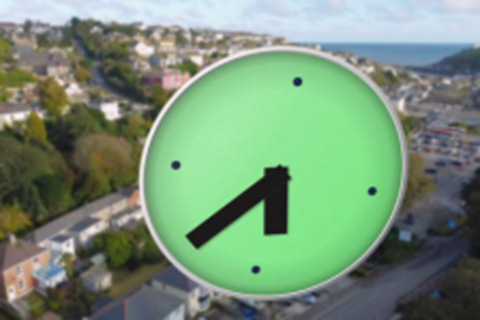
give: {"hour": 5, "minute": 37}
